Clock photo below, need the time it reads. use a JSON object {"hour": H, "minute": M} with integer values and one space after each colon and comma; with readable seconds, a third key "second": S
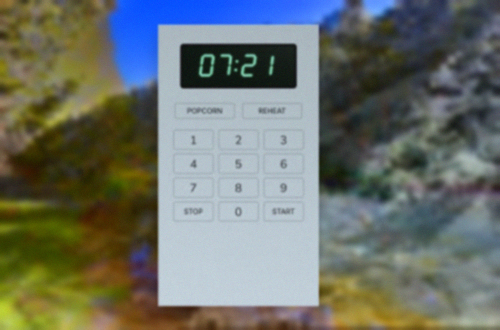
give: {"hour": 7, "minute": 21}
